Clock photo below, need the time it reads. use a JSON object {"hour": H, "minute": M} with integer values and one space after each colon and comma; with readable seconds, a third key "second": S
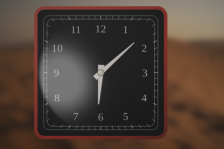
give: {"hour": 6, "minute": 8}
